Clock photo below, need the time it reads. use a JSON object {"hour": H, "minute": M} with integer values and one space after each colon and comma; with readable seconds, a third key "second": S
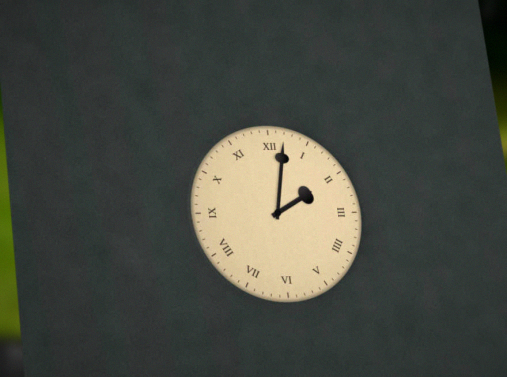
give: {"hour": 2, "minute": 2}
